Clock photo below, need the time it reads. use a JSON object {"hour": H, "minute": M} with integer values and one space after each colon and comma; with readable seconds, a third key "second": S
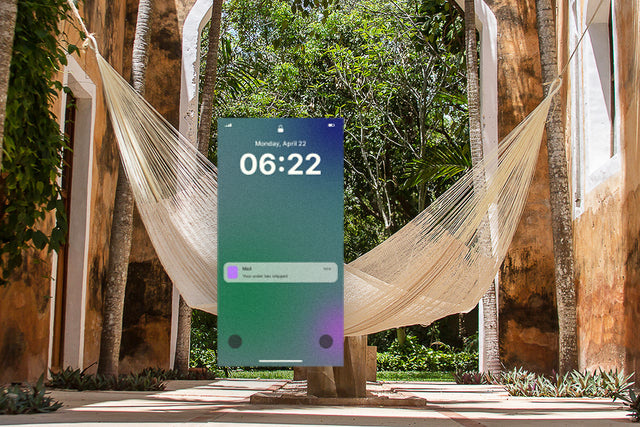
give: {"hour": 6, "minute": 22}
